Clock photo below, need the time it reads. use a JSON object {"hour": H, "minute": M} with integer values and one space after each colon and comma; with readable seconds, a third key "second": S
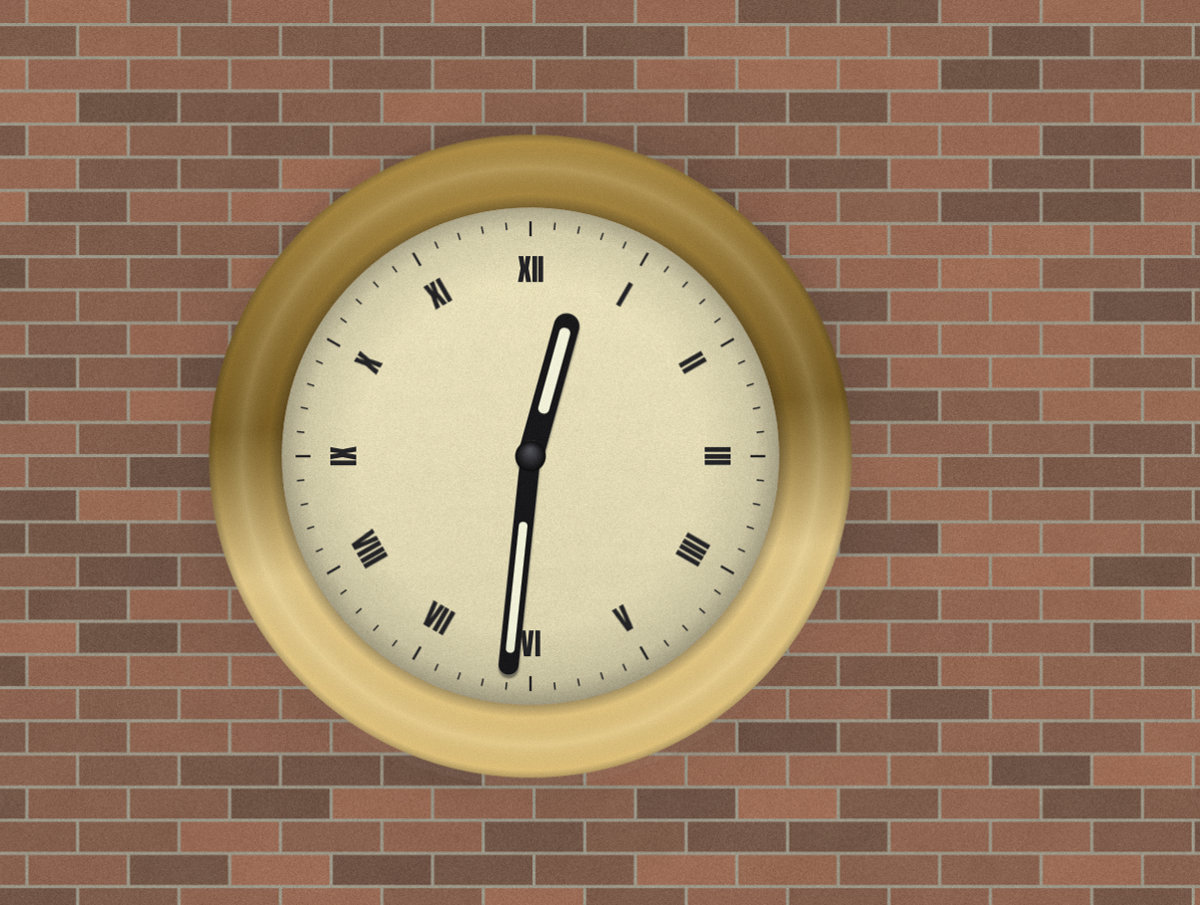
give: {"hour": 12, "minute": 31}
